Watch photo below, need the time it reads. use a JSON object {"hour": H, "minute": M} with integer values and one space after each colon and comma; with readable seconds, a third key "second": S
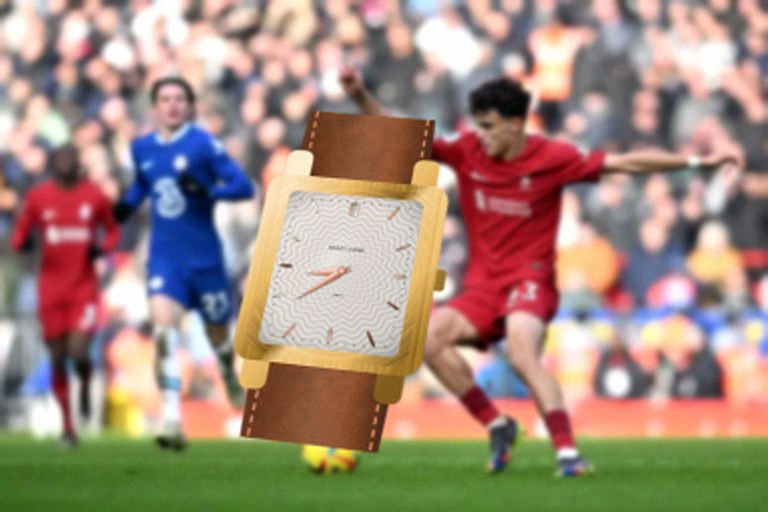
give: {"hour": 8, "minute": 38}
